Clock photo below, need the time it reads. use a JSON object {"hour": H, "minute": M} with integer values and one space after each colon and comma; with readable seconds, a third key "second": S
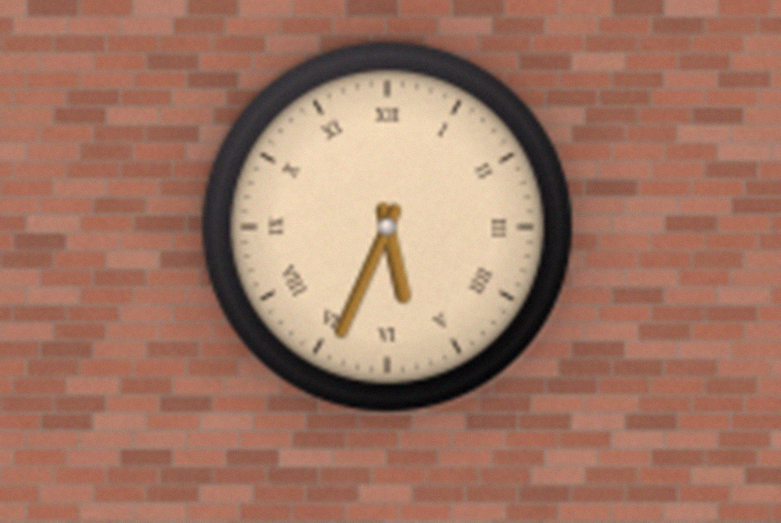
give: {"hour": 5, "minute": 34}
